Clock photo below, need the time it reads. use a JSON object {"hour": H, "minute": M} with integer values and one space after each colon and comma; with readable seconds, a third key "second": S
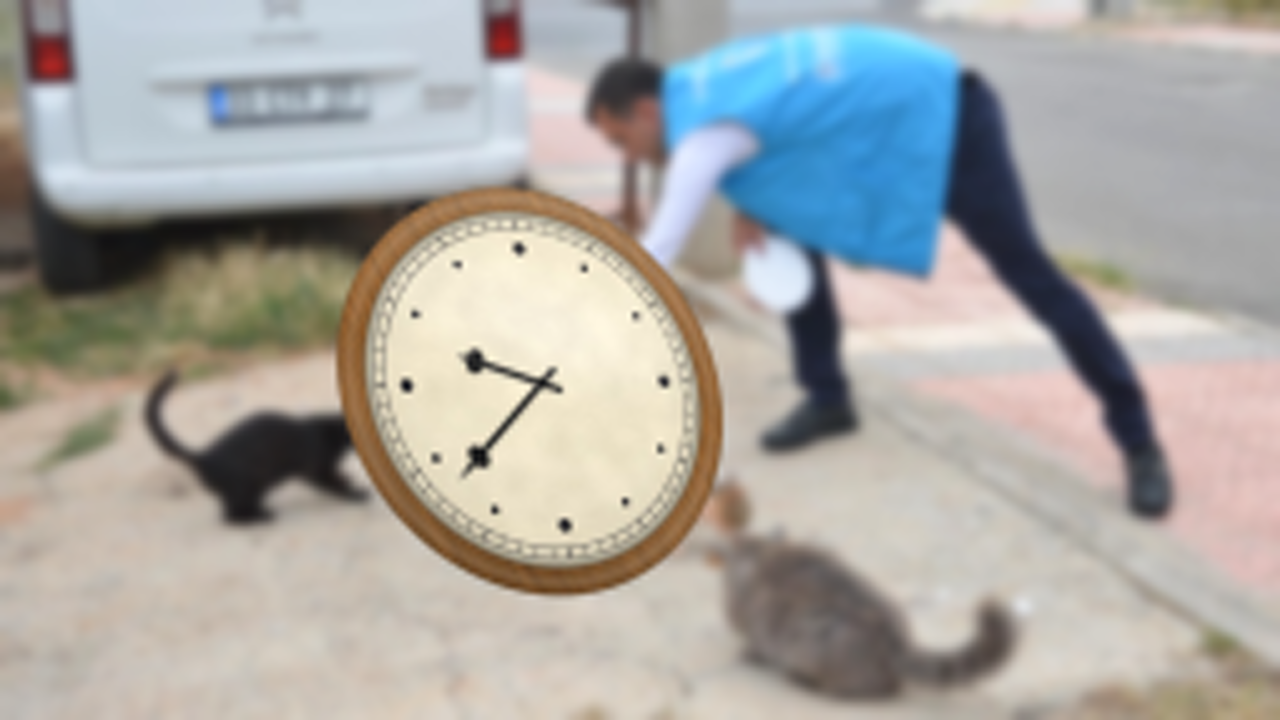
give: {"hour": 9, "minute": 38}
